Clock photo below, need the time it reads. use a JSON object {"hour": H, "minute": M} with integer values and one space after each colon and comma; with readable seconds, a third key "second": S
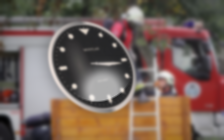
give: {"hour": 3, "minute": 16}
